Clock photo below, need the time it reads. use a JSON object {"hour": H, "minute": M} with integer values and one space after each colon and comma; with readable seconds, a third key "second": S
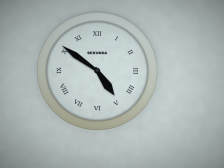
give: {"hour": 4, "minute": 51}
